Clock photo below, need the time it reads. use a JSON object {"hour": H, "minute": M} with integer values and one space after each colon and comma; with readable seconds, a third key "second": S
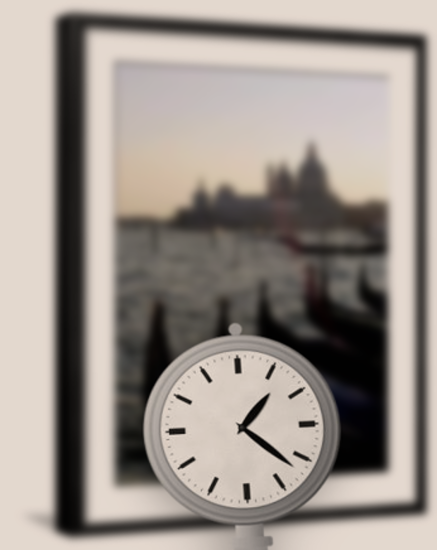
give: {"hour": 1, "minute": 22}
